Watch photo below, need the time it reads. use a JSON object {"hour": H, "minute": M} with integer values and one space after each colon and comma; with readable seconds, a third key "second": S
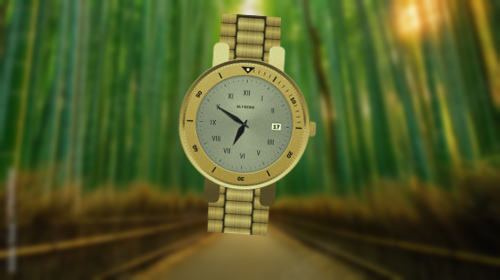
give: {"hour": 6, "minute": 50}
